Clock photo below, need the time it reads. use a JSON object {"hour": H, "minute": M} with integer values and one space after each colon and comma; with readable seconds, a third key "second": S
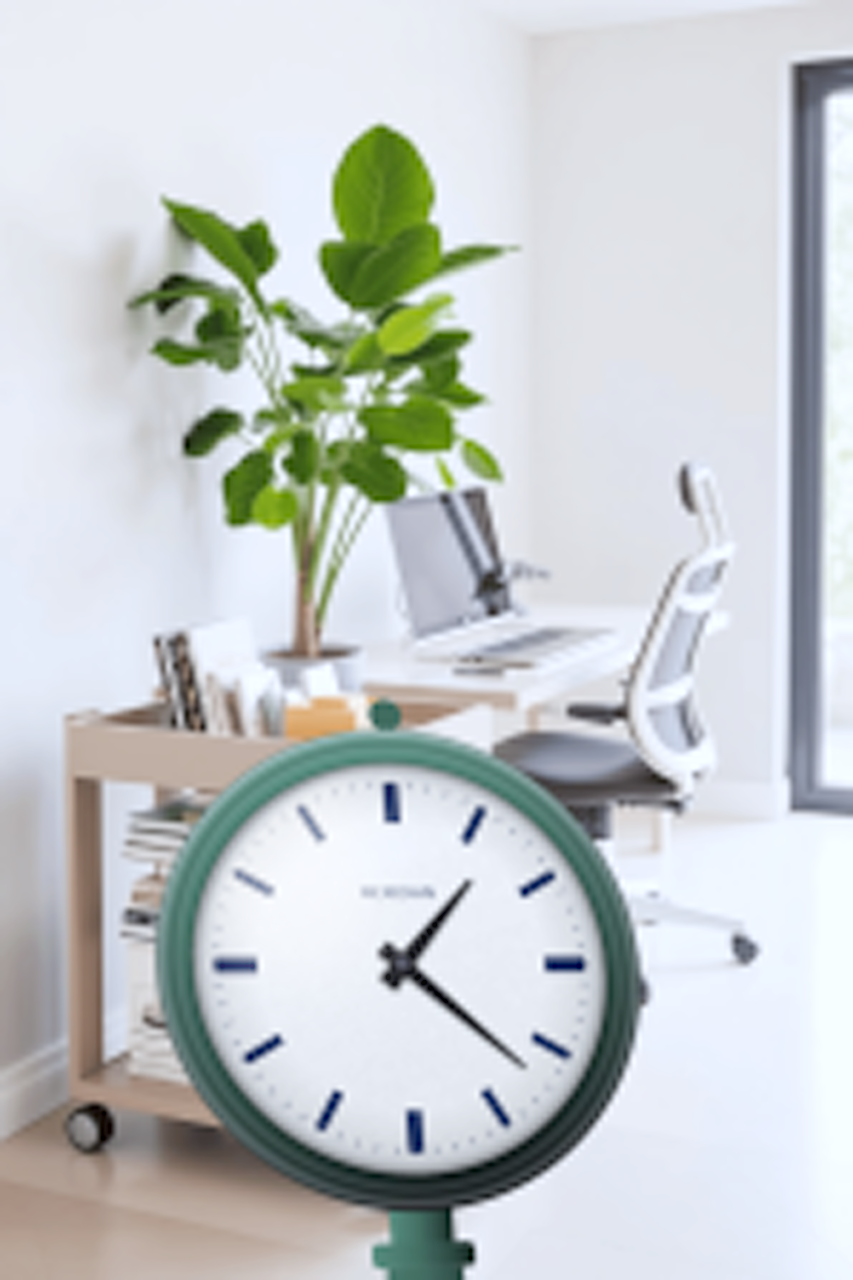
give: {"hour": 1, "minute": 22}
